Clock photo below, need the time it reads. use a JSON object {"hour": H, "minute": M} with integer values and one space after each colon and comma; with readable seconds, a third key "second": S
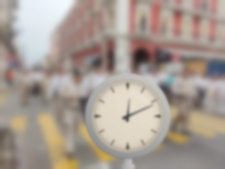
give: {"hour": 12, "minute": 11}
